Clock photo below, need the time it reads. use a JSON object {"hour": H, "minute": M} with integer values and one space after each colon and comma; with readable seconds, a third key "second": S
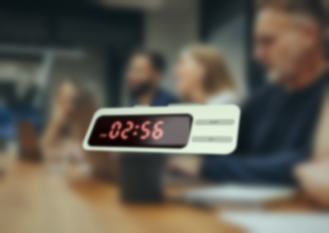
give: {"hour": 2, "minute": 56}
